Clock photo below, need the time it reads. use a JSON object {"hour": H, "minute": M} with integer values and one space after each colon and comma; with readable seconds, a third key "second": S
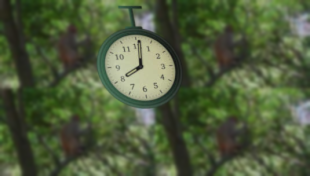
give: {"hour": 8, "minute": 1}
